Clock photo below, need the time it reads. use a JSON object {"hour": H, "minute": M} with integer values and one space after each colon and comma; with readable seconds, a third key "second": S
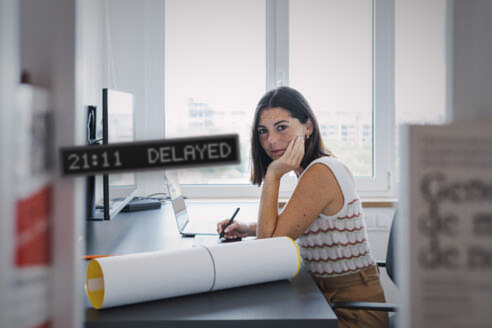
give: {"hour": 21, "minute": 11}
